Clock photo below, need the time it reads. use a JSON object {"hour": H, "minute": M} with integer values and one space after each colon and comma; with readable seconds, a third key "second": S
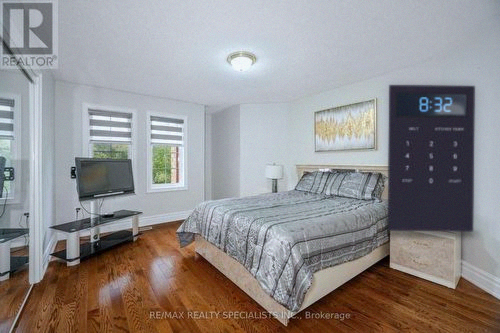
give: {"hour": 8, "minute": 32}
